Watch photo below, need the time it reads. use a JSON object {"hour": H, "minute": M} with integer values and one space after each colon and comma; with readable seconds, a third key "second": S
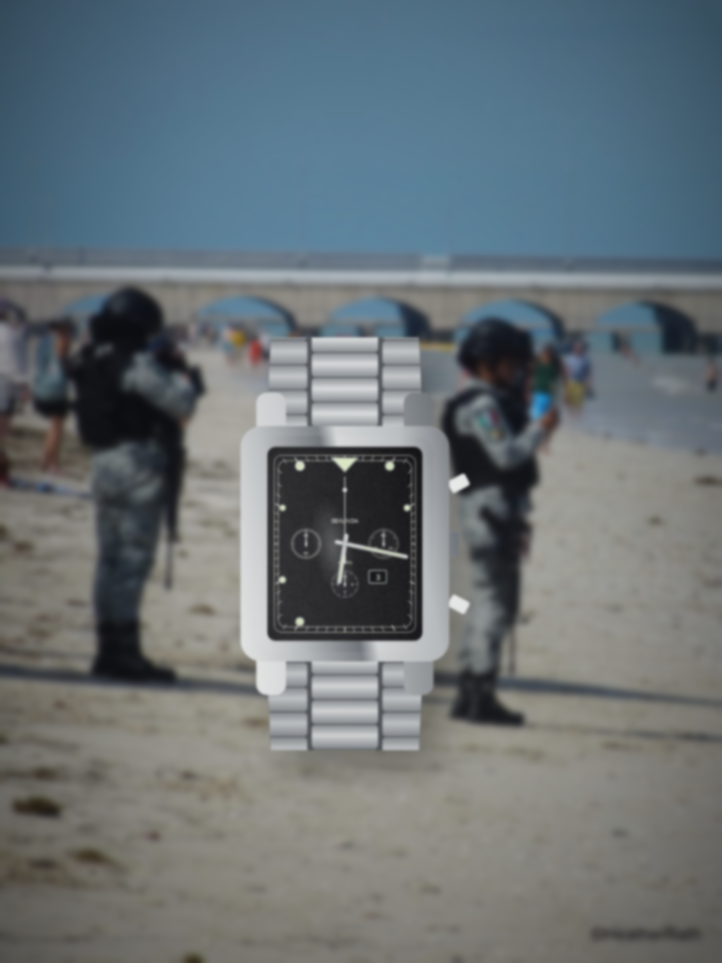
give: {"hour": 6, "minute": 17}
